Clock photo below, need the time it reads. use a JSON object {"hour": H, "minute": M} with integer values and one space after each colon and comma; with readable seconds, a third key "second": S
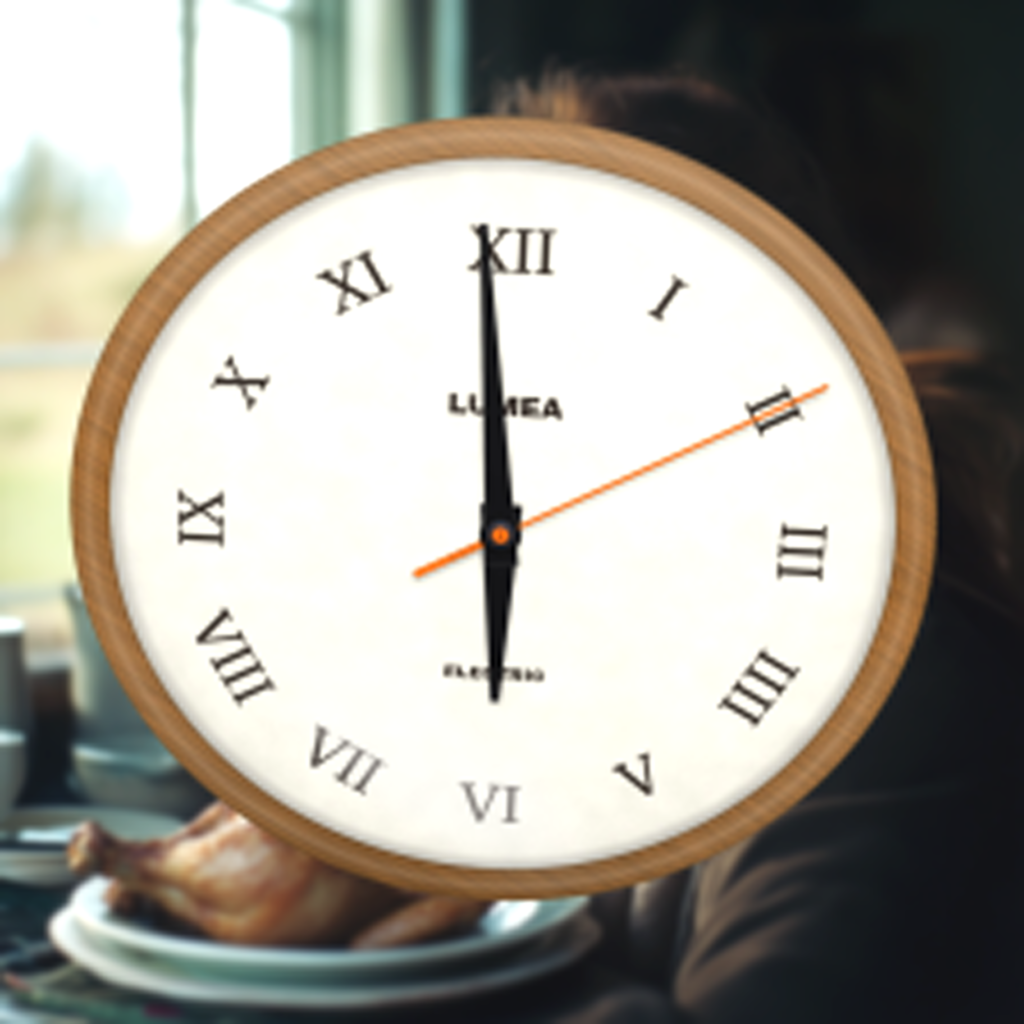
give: {"hour": 5, "minute": 59, "second": 10}
